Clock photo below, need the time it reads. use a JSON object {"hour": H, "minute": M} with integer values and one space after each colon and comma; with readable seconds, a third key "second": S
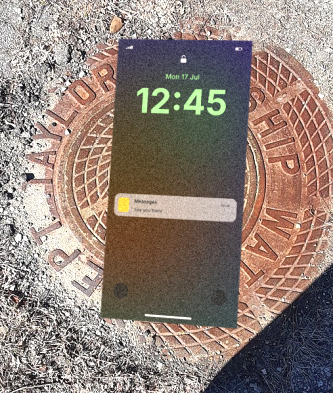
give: {"hour": 12, "minute": 45}
